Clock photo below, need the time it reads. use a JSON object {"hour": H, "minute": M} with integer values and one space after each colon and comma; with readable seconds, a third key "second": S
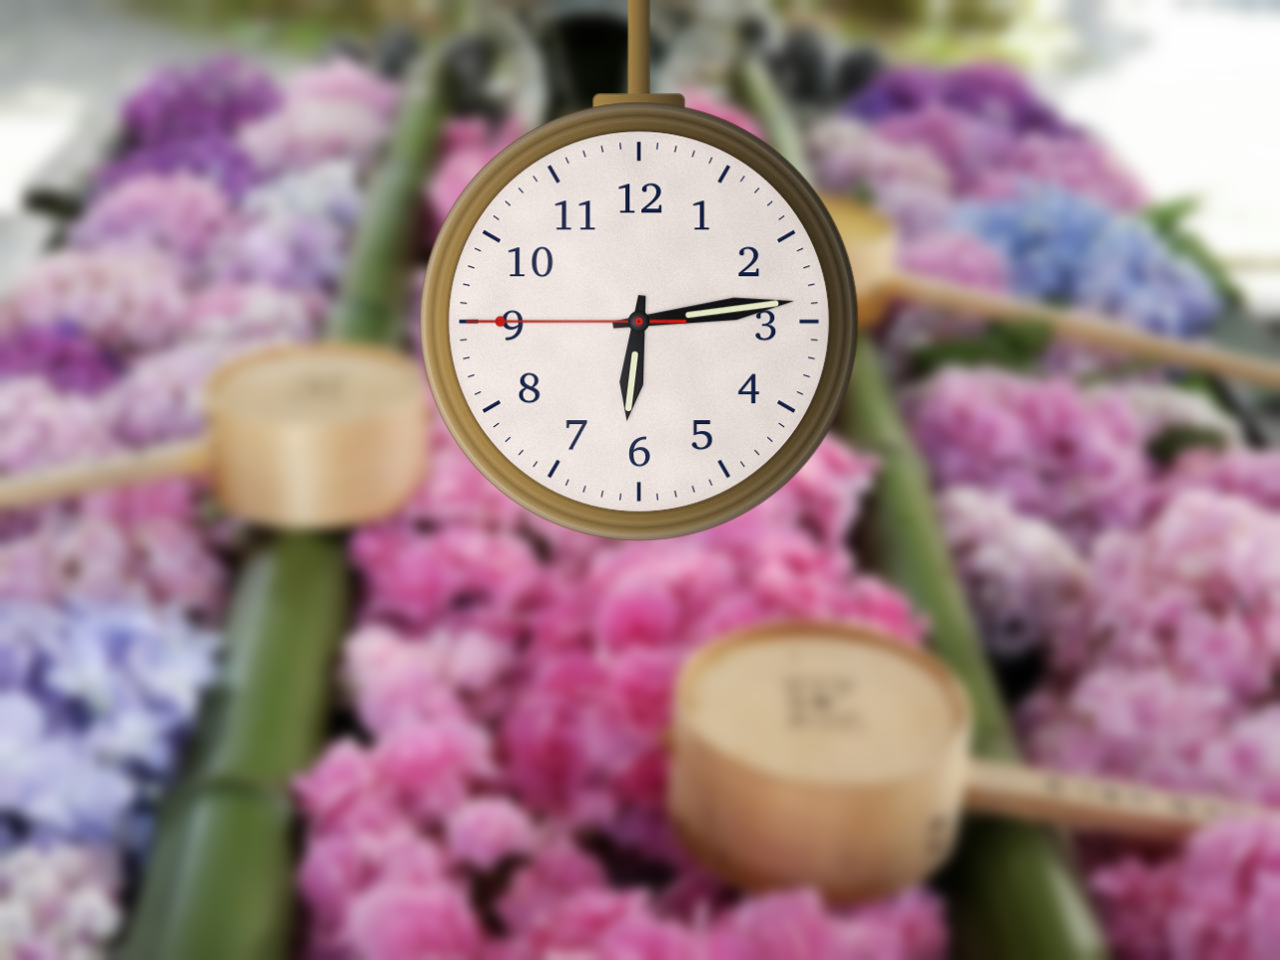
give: {"hour": 6, "minute": 13, "second": 45}
